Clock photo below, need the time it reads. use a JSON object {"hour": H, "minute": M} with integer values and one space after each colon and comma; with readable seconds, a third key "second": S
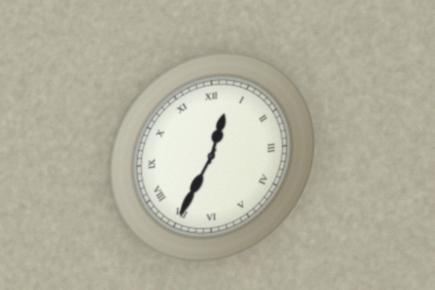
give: {"hour": 12, "minute": 35}
